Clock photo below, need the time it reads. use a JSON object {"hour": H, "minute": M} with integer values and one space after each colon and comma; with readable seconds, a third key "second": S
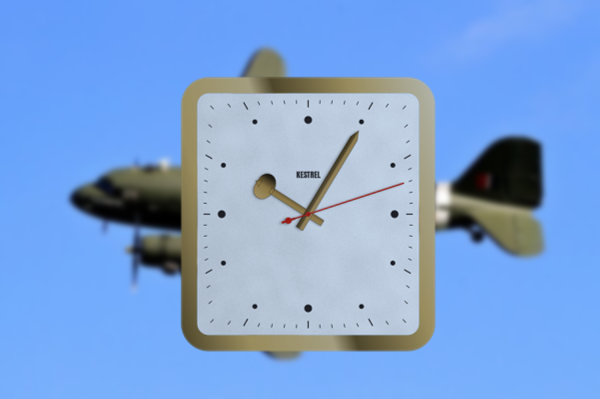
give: {"hour": 10, "minute": 5, "second": 12}
